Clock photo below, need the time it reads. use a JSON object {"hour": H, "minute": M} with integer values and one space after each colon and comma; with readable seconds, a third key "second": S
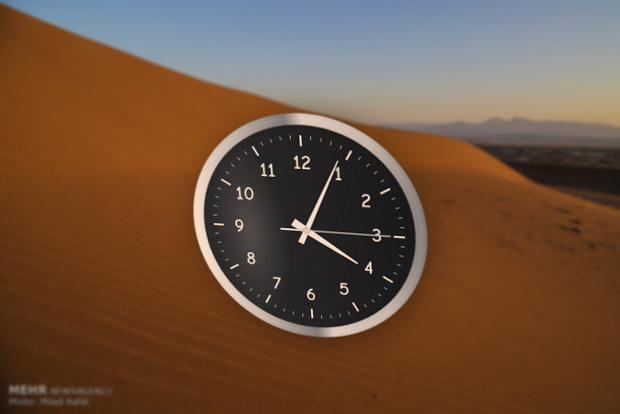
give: {"hour": 4, "minute": 4, "second": 15}
